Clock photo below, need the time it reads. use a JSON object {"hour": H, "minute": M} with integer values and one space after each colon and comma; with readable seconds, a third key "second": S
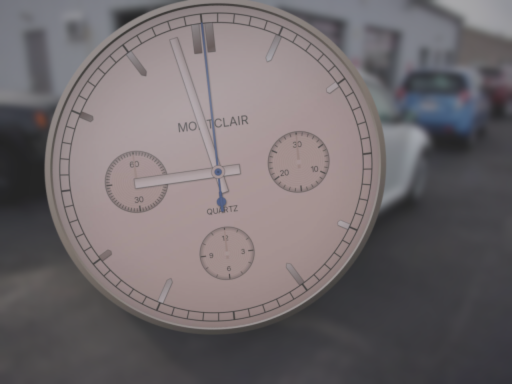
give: {"hour": 8, "minute": 58}
